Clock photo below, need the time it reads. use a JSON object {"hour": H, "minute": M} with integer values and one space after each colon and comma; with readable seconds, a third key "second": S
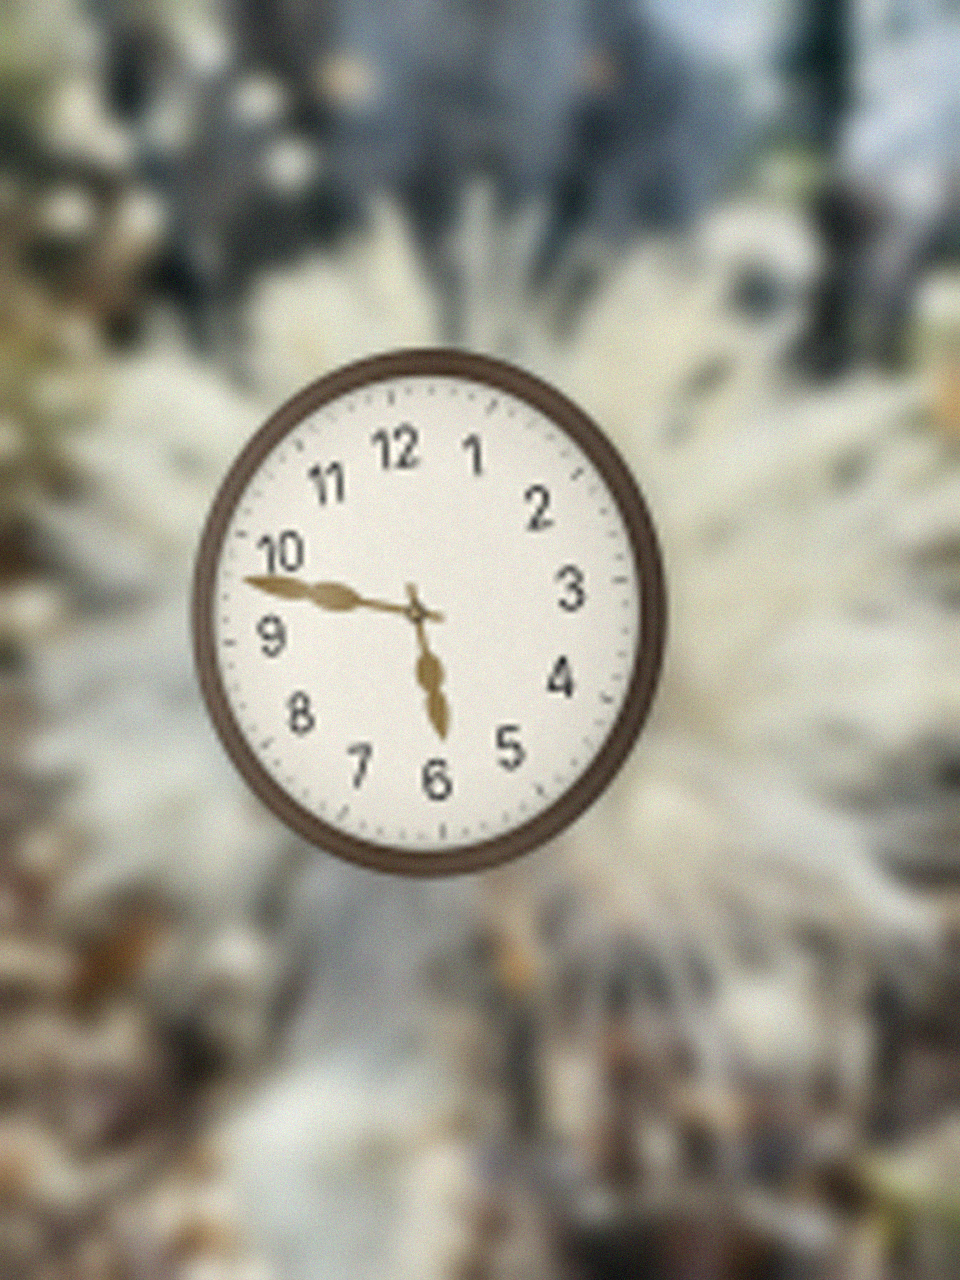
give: {"hour": 5, "minute": 48}
